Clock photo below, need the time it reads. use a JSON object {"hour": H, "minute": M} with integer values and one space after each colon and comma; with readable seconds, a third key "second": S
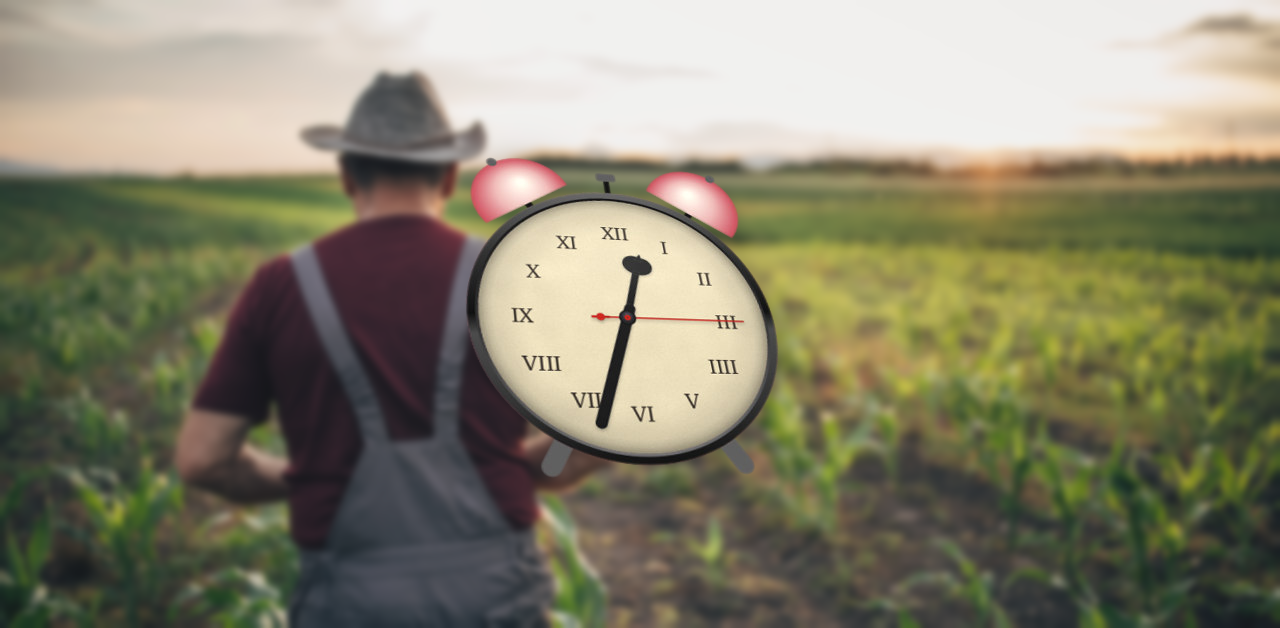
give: {"hour": 12, "minute": 33, "second": 15}
